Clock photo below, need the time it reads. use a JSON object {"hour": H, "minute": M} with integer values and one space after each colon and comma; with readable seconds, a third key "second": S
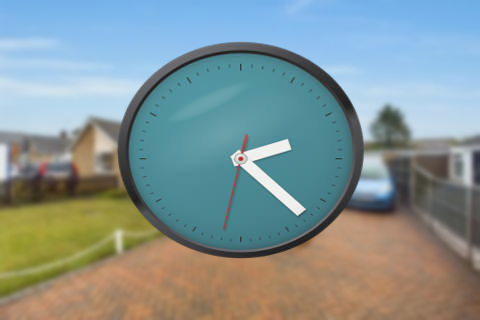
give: {"hour": 2, "minute": 22, "second": 32}
